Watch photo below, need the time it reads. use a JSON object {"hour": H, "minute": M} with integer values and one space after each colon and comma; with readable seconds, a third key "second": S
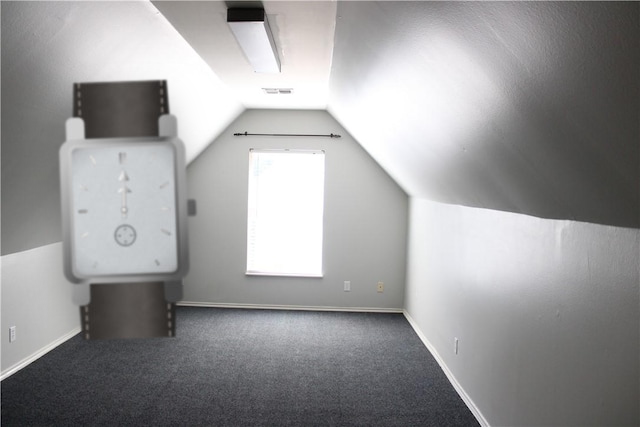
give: {"hour": 12, "minute": 0}
